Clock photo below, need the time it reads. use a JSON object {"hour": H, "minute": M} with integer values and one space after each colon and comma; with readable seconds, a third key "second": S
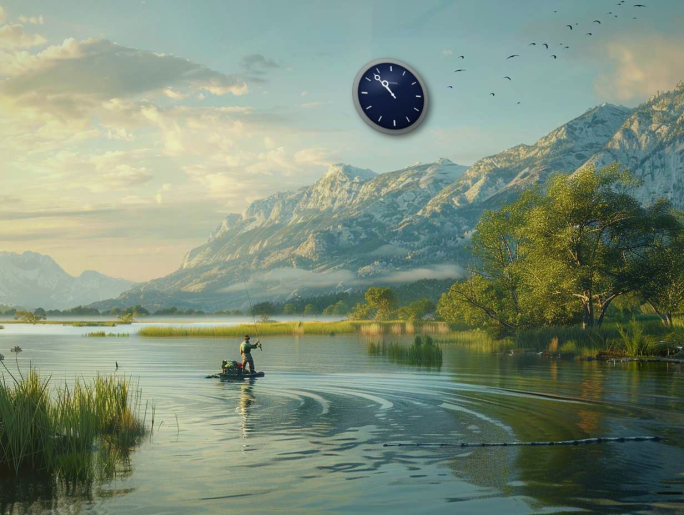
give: {"hour": 10, "minute": 53}
